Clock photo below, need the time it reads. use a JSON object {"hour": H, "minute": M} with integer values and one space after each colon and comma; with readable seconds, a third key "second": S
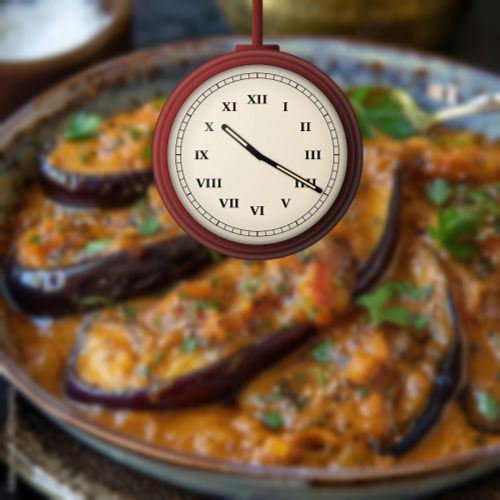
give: {"hour": 10, "minute": 20}
